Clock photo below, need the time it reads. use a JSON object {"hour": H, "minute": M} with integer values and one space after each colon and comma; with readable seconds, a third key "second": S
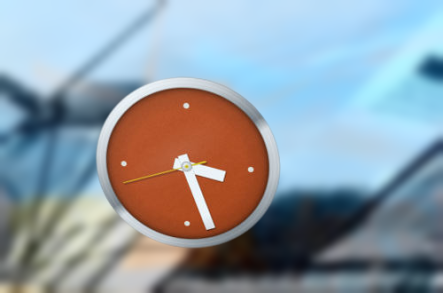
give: {"hour": 3, "minute": 26, "second": 42}
